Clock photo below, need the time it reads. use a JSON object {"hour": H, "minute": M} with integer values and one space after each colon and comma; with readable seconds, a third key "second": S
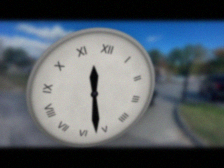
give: {"hour": 11, "minute": 27}
